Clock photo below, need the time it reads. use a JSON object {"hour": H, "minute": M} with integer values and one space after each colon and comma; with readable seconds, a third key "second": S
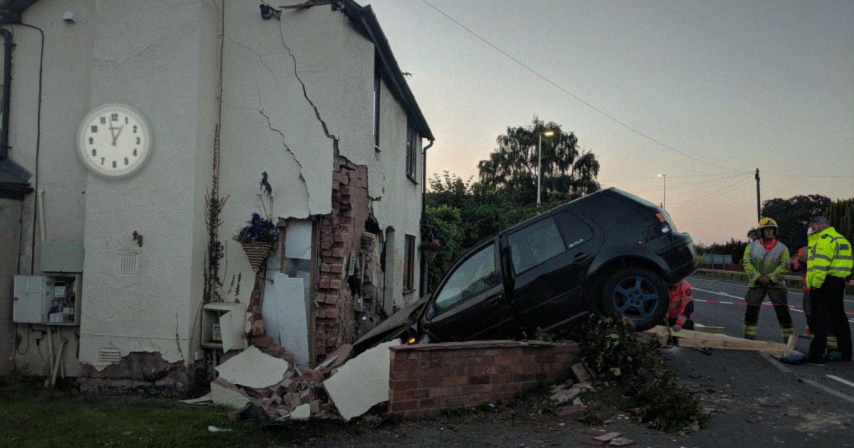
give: {"hour": 12, "minute": 58}
